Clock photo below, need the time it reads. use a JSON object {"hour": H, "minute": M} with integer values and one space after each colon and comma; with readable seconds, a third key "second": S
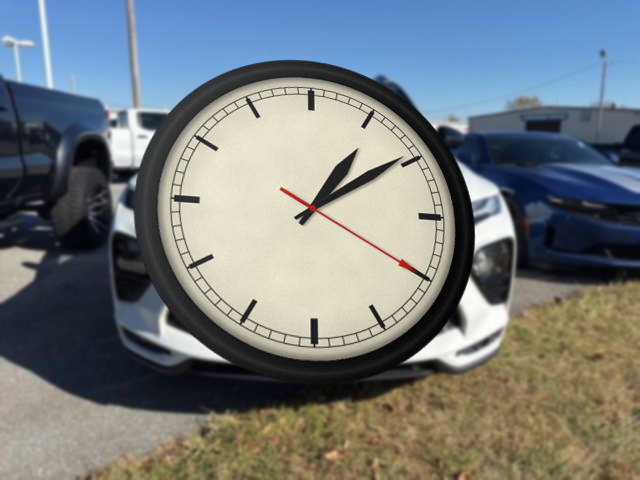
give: {"hour": 1, "minute": 9, "second": 20}
